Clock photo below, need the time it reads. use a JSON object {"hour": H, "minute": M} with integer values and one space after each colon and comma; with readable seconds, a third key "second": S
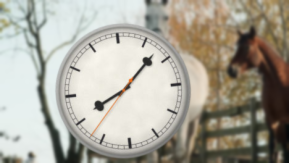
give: {"hour": 8, "minute": 7, "second": 37}
